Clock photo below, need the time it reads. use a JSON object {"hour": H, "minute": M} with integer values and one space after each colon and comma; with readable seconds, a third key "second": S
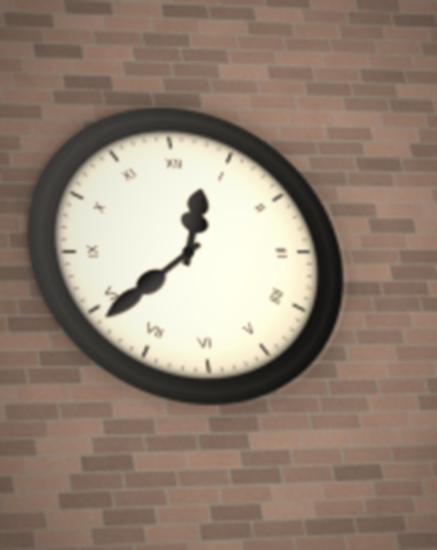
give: {"hour": 12, "minute": 39}
